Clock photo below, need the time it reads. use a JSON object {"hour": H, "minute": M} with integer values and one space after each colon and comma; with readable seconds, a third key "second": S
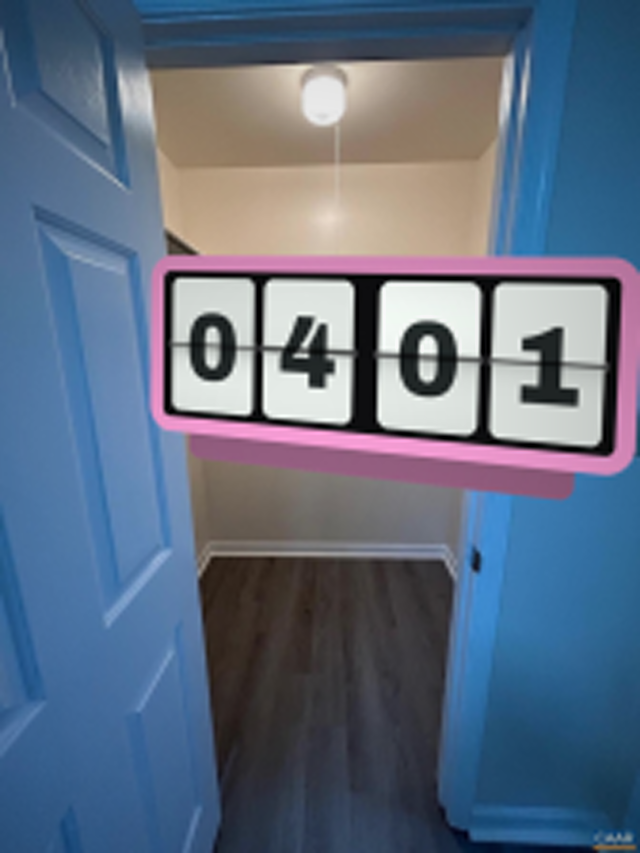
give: {"hour": 4, "minute": 1}
